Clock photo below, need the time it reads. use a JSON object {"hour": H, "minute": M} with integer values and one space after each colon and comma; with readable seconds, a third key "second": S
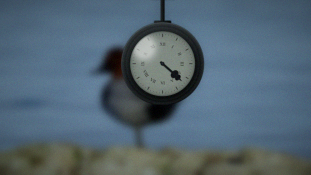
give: {"hour": 4, "minute": 22}
